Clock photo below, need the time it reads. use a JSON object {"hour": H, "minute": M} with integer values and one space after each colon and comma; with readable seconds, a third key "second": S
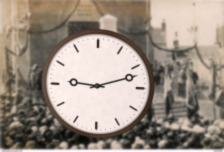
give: {"hour": 9, "minute": 12}
